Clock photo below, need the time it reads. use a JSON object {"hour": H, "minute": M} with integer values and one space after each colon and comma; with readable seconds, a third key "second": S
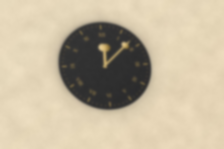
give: {"hour": 12, "minute": 8}
